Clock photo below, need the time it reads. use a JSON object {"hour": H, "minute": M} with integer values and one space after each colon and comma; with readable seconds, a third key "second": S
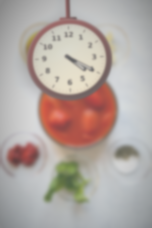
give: {"hour": 4, "minute": 20}
